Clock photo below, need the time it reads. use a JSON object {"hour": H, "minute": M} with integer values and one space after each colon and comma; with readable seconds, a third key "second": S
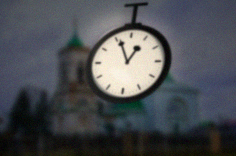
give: {"hour": 12, "minute": 56}
